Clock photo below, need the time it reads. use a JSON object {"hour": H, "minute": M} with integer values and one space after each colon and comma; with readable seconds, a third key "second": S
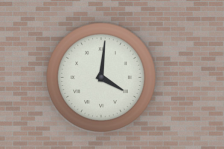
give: {"hour": 4, "minute": 1}
